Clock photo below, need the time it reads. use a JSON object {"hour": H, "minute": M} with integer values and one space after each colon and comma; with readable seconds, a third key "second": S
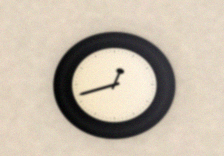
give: {"hour": 12, "minute": 42}
